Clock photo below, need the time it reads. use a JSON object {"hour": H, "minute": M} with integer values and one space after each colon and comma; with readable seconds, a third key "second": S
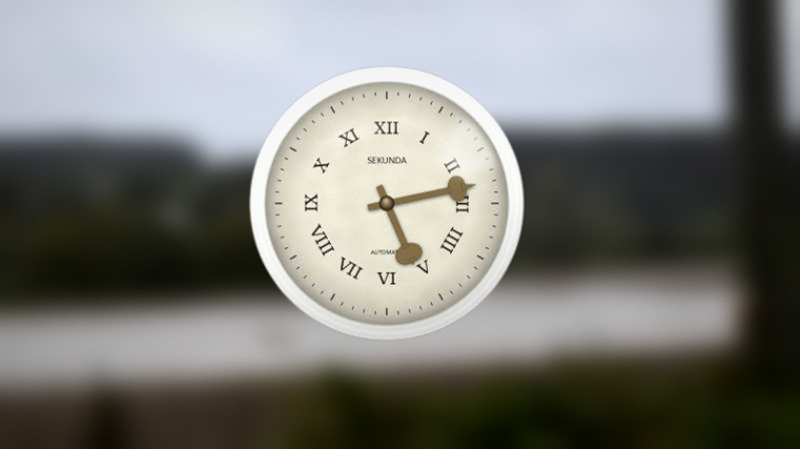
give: {"hour": 5, "minute": 13}
